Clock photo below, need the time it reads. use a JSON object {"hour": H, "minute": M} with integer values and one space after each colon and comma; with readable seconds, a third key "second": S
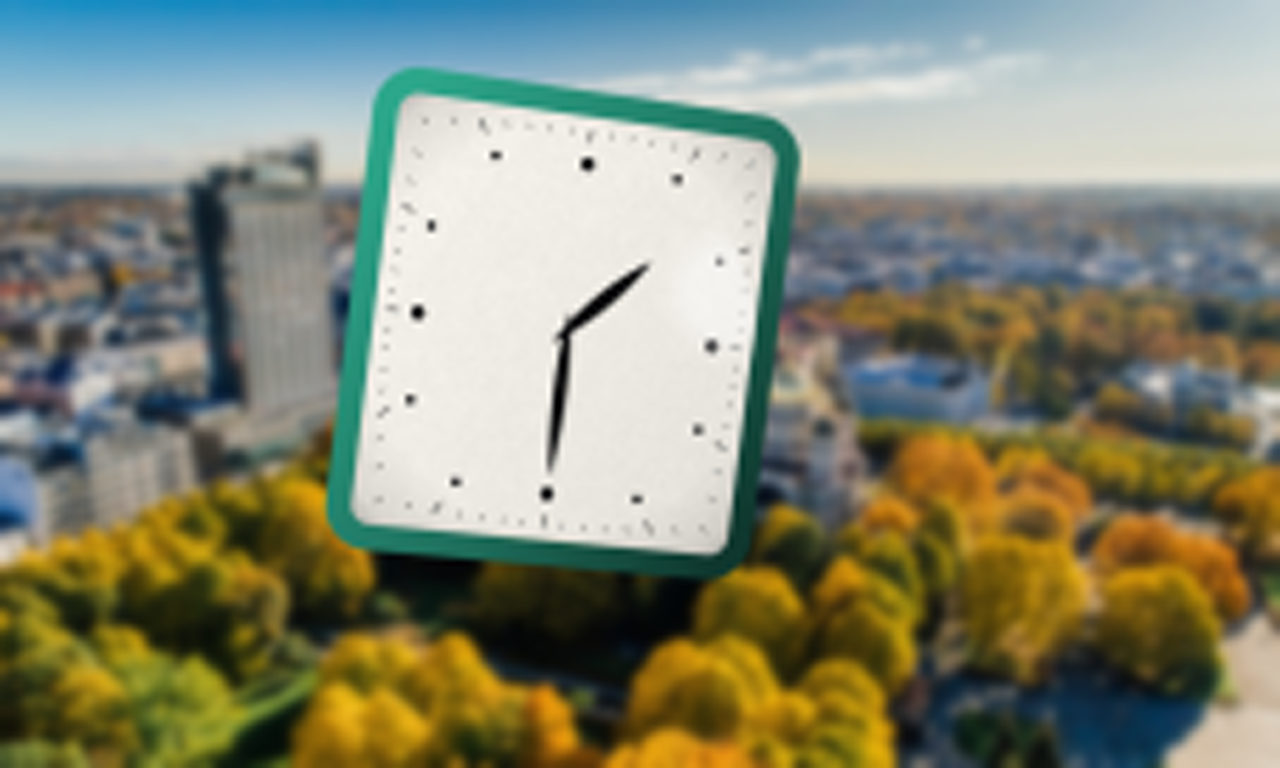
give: {"hour": 1, "minute": 30}
